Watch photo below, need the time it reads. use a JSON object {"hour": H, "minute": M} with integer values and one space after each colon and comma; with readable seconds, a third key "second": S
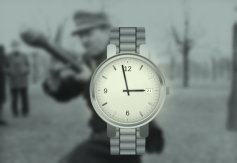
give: {"hour": 2, "minute": 58}
